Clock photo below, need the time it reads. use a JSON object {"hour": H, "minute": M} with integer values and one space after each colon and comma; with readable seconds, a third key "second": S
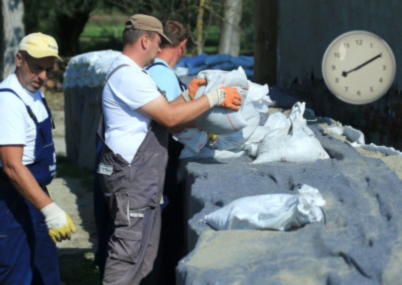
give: {"hour": 8, "minute": 10}
